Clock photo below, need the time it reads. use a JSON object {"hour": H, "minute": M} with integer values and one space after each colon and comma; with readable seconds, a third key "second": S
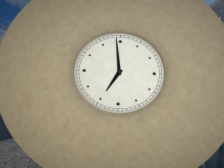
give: {"hour": 6, "minute": 59}
